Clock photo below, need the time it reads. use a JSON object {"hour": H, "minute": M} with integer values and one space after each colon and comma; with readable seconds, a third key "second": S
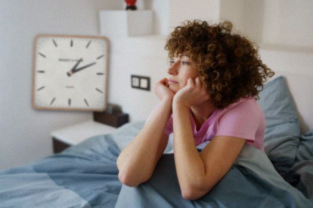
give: {"hour": 1, "minute": 11}
